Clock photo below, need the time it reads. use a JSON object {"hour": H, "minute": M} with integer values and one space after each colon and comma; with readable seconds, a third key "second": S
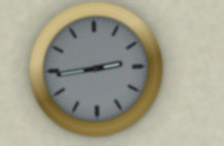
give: {"hour": 2, "minute": 44}
